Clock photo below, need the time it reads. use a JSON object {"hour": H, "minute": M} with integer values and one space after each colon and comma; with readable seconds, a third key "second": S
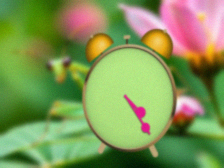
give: {"hour": 4, "minute": 24}
